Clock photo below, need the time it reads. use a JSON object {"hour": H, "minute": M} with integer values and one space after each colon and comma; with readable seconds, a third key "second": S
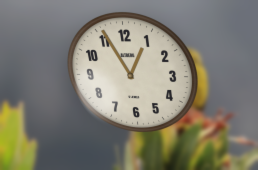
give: {"hour": 12, "minute": 56}
